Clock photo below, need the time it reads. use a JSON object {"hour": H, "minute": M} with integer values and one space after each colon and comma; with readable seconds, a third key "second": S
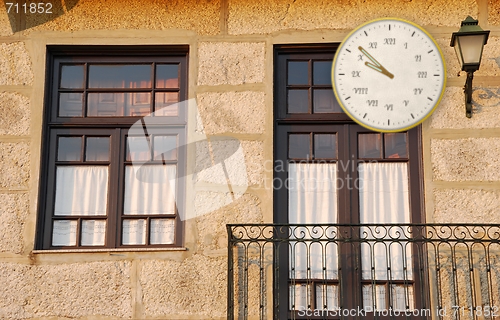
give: {"hour": 9, "minute": 52}
